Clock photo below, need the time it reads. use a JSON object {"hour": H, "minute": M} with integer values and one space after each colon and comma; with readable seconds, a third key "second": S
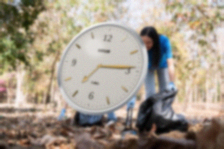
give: {"hour": 7, "minute": 14}
